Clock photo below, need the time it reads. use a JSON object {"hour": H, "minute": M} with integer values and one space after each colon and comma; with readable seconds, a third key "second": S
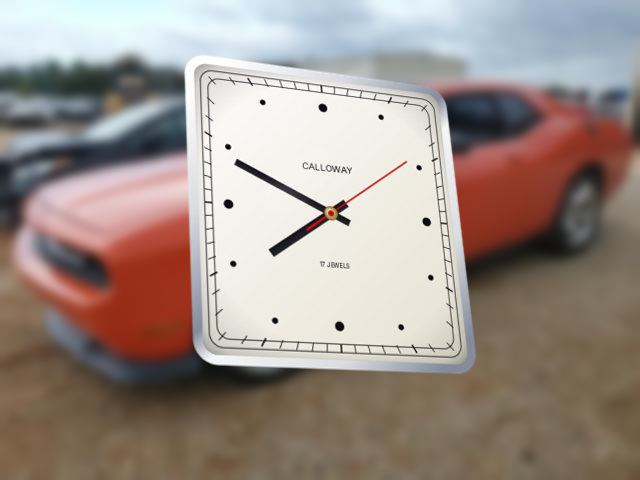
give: {"hour": 7, "minute": 49, "second": 9}
